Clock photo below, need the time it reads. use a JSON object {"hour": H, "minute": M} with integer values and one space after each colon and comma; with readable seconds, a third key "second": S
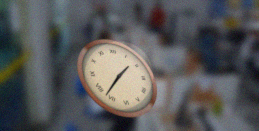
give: {"hour": 1, "minute": 37}
